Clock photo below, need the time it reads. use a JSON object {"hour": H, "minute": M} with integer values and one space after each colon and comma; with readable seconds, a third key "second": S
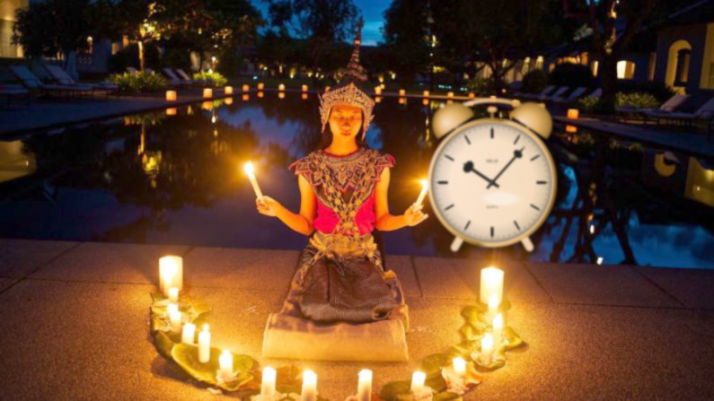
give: {"hour": 10, "minute": 7}
